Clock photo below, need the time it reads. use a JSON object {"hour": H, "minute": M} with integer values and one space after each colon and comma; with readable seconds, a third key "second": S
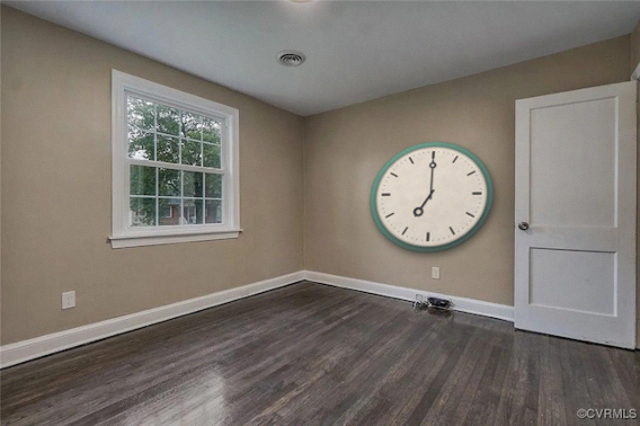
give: {"hour": 7, "minute": 0}
